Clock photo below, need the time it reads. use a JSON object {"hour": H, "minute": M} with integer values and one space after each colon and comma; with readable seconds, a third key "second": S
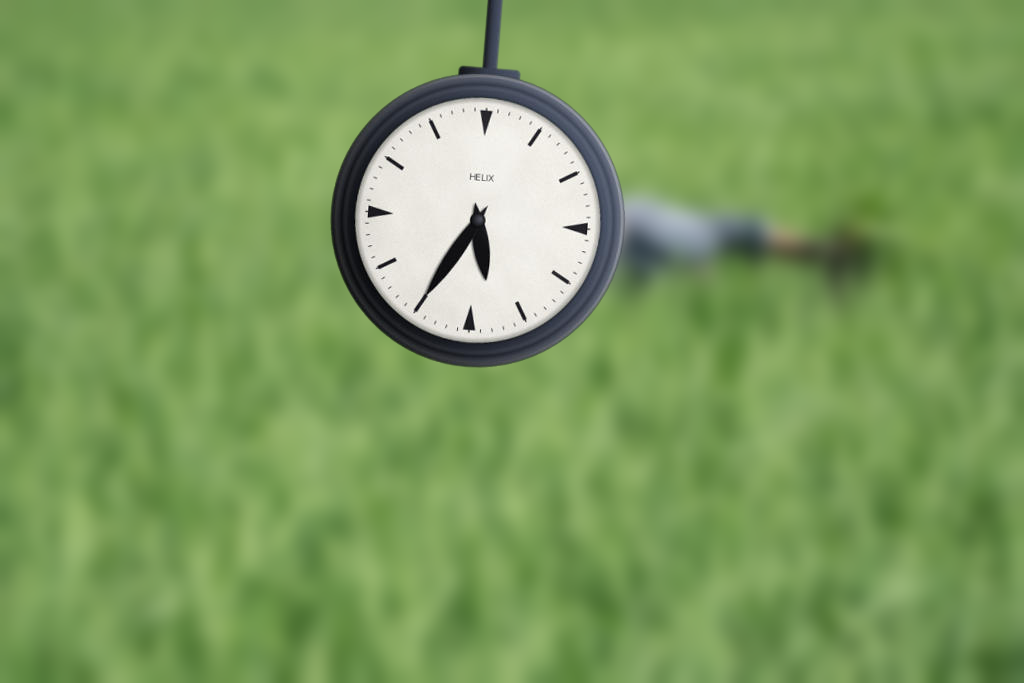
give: {"hour": 5, "minute": 35}
